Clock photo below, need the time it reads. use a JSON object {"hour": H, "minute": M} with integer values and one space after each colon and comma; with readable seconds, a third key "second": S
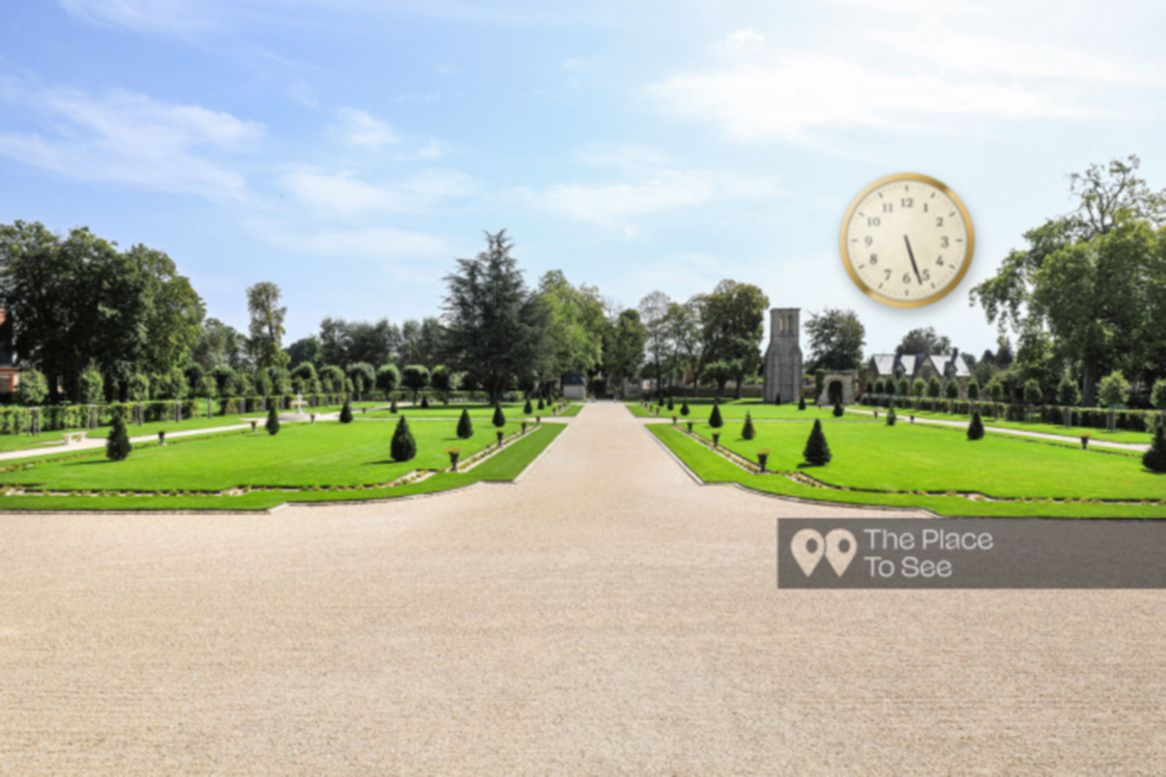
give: {"hour": 5, "minute": 27}
